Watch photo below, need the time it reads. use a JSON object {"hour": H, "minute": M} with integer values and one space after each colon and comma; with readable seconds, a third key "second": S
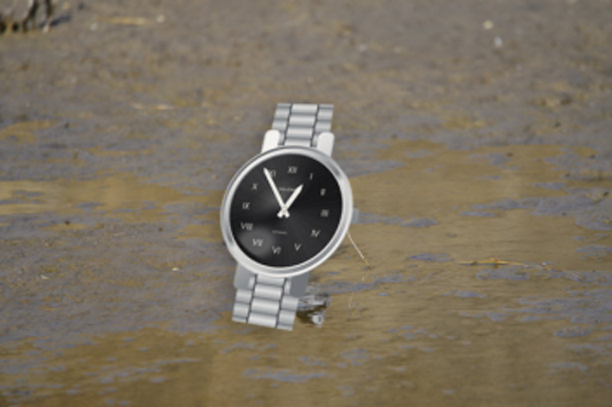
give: {"hour": 12, "minute": 54}
